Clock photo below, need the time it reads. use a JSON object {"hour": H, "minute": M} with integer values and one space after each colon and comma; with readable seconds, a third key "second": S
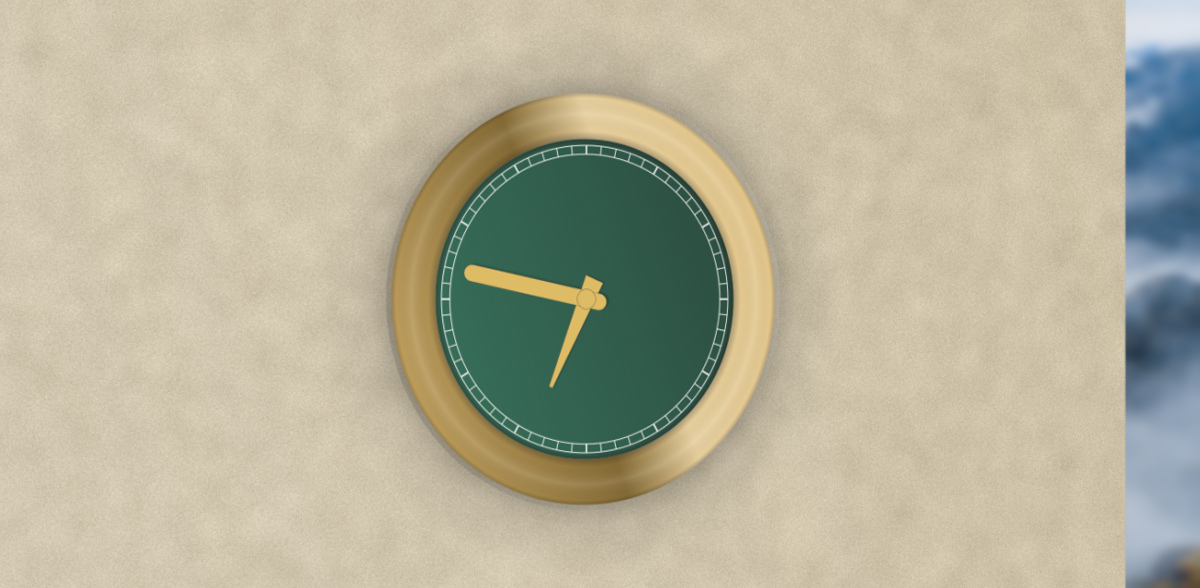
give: {"hour": 6, "minute": 47}
